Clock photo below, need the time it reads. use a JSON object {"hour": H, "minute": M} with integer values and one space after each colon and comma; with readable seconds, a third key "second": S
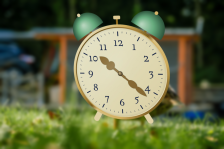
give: {"hour": 10, "minute": 22}
